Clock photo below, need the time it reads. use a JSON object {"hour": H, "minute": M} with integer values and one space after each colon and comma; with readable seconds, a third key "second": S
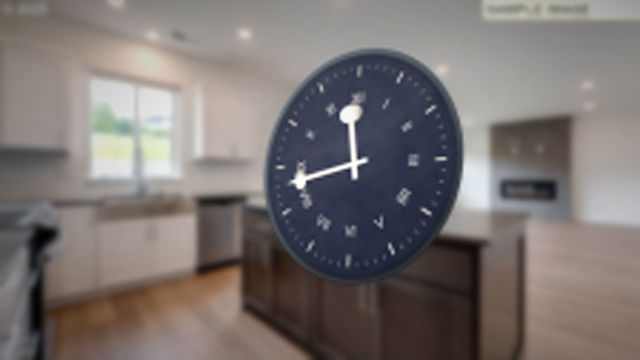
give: {"hour": 11, "minute": 43}
